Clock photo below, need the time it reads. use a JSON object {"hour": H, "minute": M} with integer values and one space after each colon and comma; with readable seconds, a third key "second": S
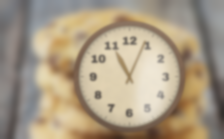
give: {"hour": 11, "minute": 4}
